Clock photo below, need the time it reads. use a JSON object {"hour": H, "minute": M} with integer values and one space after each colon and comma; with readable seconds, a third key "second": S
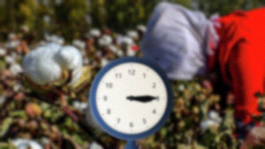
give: {"hour": 3, "minute": 15}
